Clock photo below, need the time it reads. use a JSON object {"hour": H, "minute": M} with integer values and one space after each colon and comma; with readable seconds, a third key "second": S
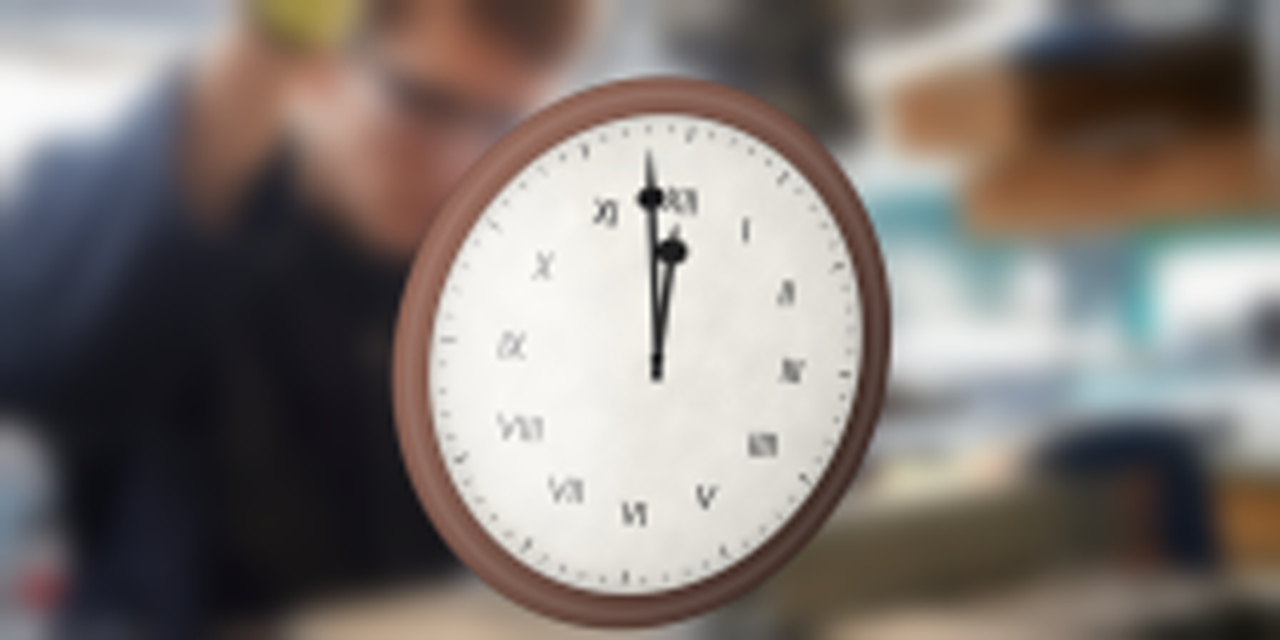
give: {"hour": 11, "minute": 58}
